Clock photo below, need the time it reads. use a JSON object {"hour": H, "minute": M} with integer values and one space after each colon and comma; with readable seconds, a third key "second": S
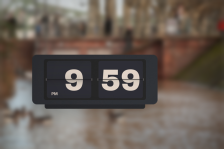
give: {"hour": 9, "minute": 59}
